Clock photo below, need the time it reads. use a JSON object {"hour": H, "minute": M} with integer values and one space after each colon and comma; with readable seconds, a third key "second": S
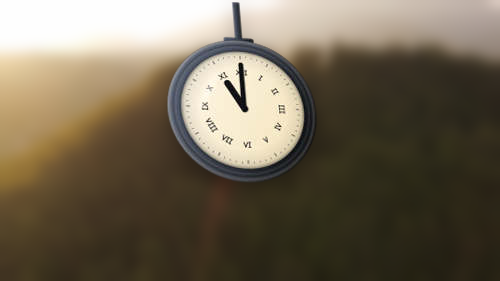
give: {"hour": 11, "minute": 0}
